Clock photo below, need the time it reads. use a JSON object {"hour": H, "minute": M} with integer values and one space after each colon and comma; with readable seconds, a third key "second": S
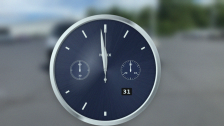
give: {"hour": 11, "minute": 59}
